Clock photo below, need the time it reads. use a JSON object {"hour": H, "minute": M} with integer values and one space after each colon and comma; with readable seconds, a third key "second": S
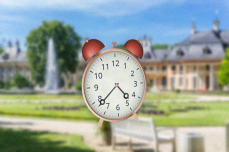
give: {"hour": 4, "minute": 38}
